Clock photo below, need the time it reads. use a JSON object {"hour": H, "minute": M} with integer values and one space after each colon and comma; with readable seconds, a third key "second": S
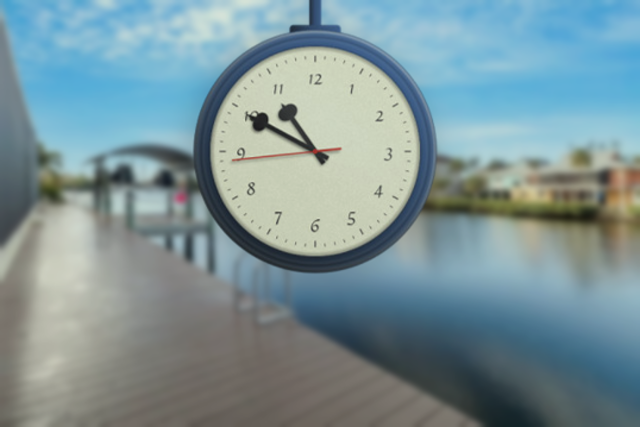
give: {"hour": 10, "minute": 49, "second": 44}
